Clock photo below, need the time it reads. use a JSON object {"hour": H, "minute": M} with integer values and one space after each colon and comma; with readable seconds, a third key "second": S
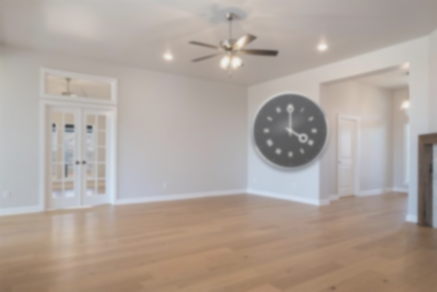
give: {"hour": 4, "minute": 0}
